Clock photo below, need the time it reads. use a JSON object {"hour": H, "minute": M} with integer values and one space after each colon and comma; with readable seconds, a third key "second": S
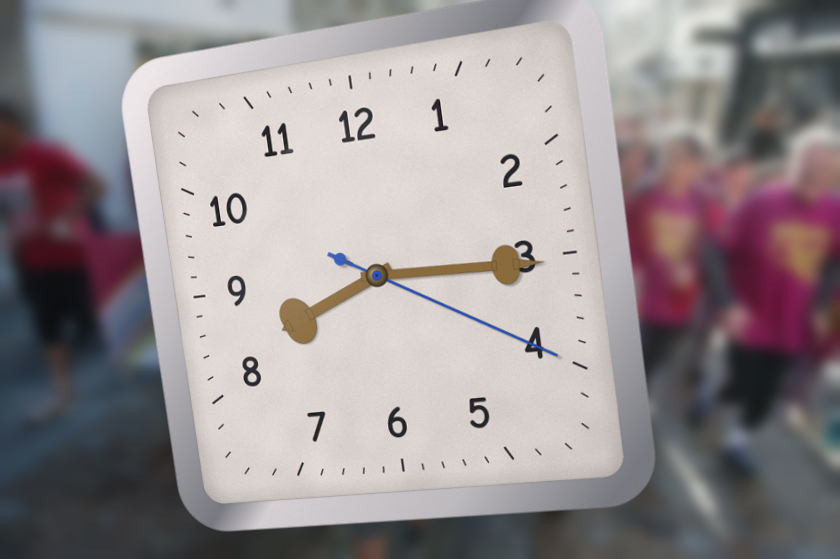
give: {"hour": 8, "minute": 15, "second": 20}
